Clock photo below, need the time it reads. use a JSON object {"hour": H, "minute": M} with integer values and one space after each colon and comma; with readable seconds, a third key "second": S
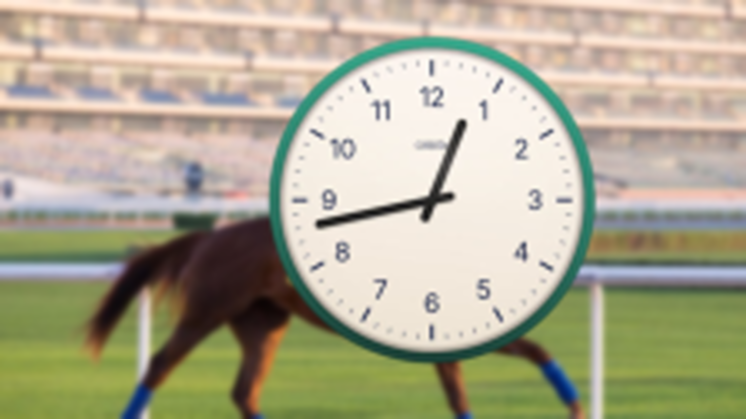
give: {"hour": 12, "minute": 43}
